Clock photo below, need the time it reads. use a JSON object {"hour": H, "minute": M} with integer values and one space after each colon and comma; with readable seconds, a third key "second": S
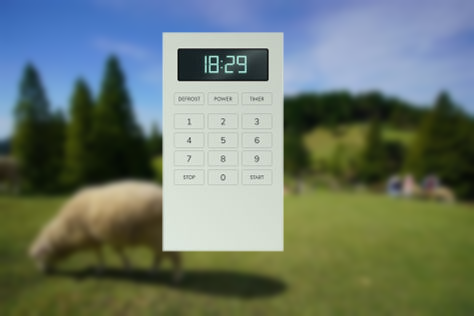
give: {"hour": 18, "minute": 29}
